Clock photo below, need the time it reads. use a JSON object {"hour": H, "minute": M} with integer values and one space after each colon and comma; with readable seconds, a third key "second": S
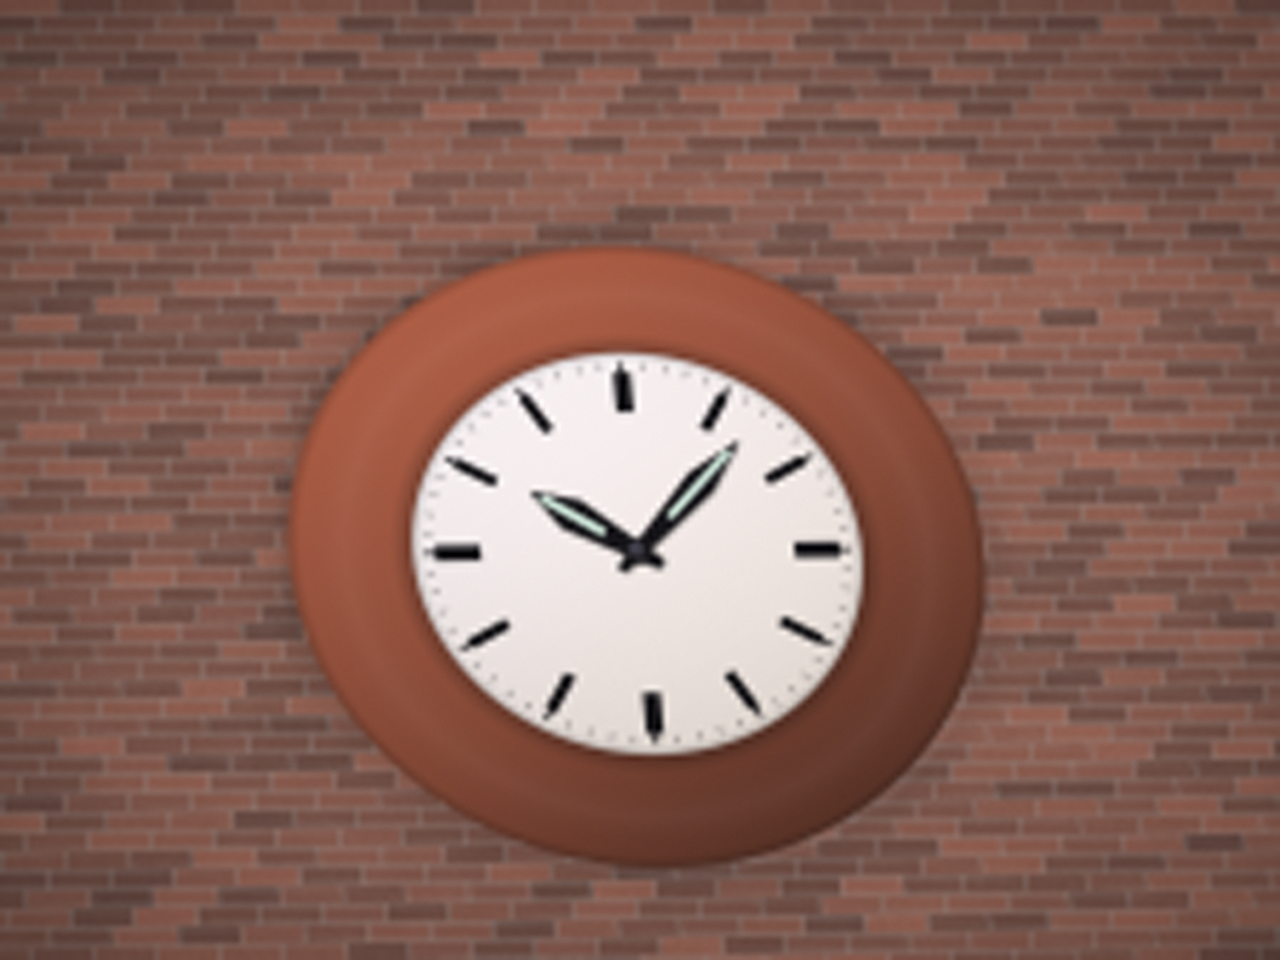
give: {"hour": 10, "minute": 7}
